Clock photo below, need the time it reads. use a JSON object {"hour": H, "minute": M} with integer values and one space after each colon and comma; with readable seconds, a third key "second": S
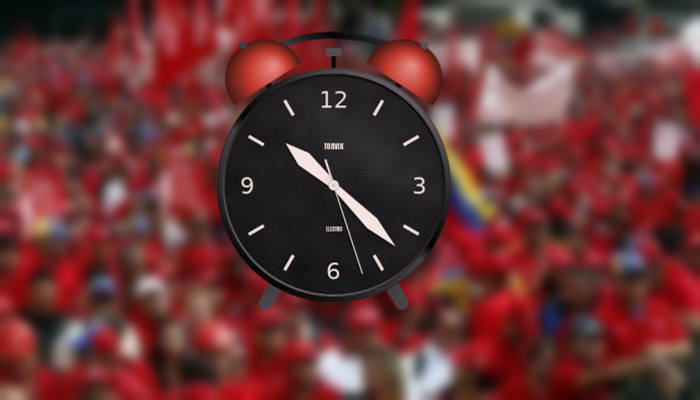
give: {"hour": 10, "minute": 22, "second": 27}
